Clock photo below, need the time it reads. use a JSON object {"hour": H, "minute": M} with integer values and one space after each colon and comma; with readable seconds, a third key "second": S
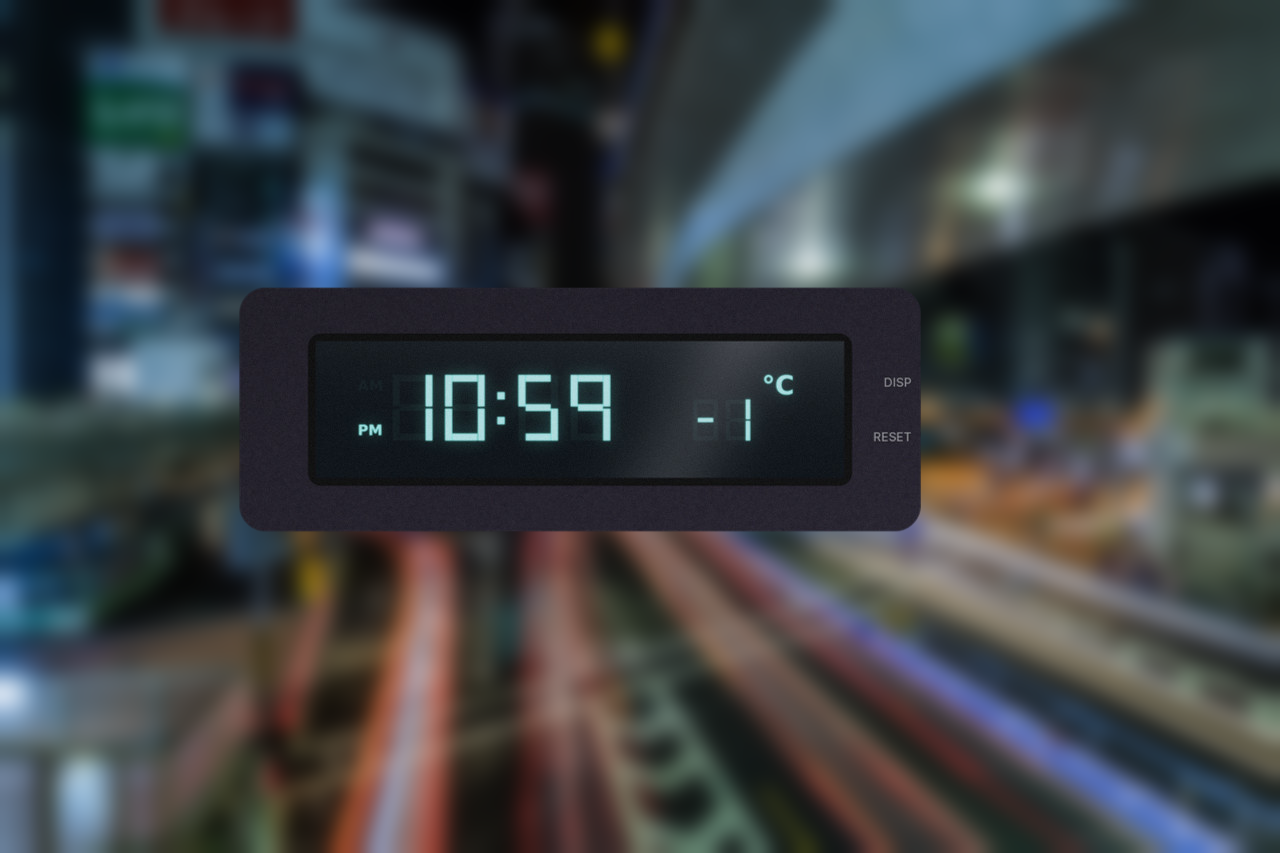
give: {"hour": 10, "minute": 59}
